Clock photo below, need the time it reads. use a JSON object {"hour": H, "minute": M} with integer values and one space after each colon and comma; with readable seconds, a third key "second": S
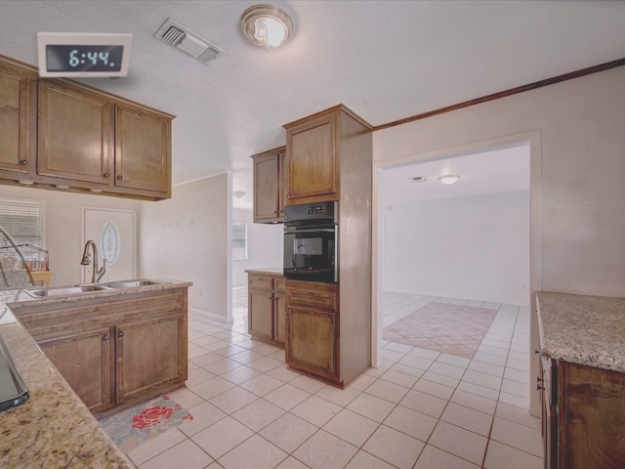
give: {"hour": 6, "minute": 44}
